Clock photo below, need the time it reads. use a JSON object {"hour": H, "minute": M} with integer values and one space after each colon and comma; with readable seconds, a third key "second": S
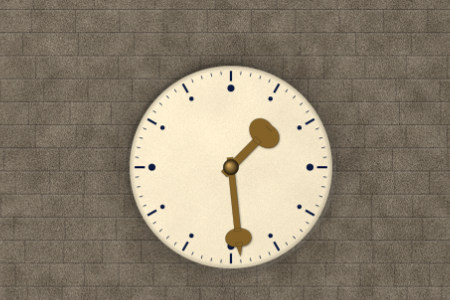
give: {"hour": 1, "minute": 29}
